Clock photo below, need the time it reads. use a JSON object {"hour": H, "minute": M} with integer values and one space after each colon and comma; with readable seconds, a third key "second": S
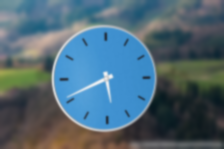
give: {"hour": 5, "minute": 41}
